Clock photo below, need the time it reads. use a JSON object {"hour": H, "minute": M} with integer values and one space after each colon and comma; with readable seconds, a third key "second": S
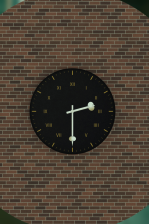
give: {"hour": 2, "minute": 30}
